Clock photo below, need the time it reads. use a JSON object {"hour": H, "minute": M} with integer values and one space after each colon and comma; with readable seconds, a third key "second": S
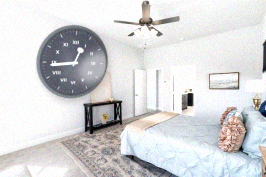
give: {"hour": 12, "minute": 44}
